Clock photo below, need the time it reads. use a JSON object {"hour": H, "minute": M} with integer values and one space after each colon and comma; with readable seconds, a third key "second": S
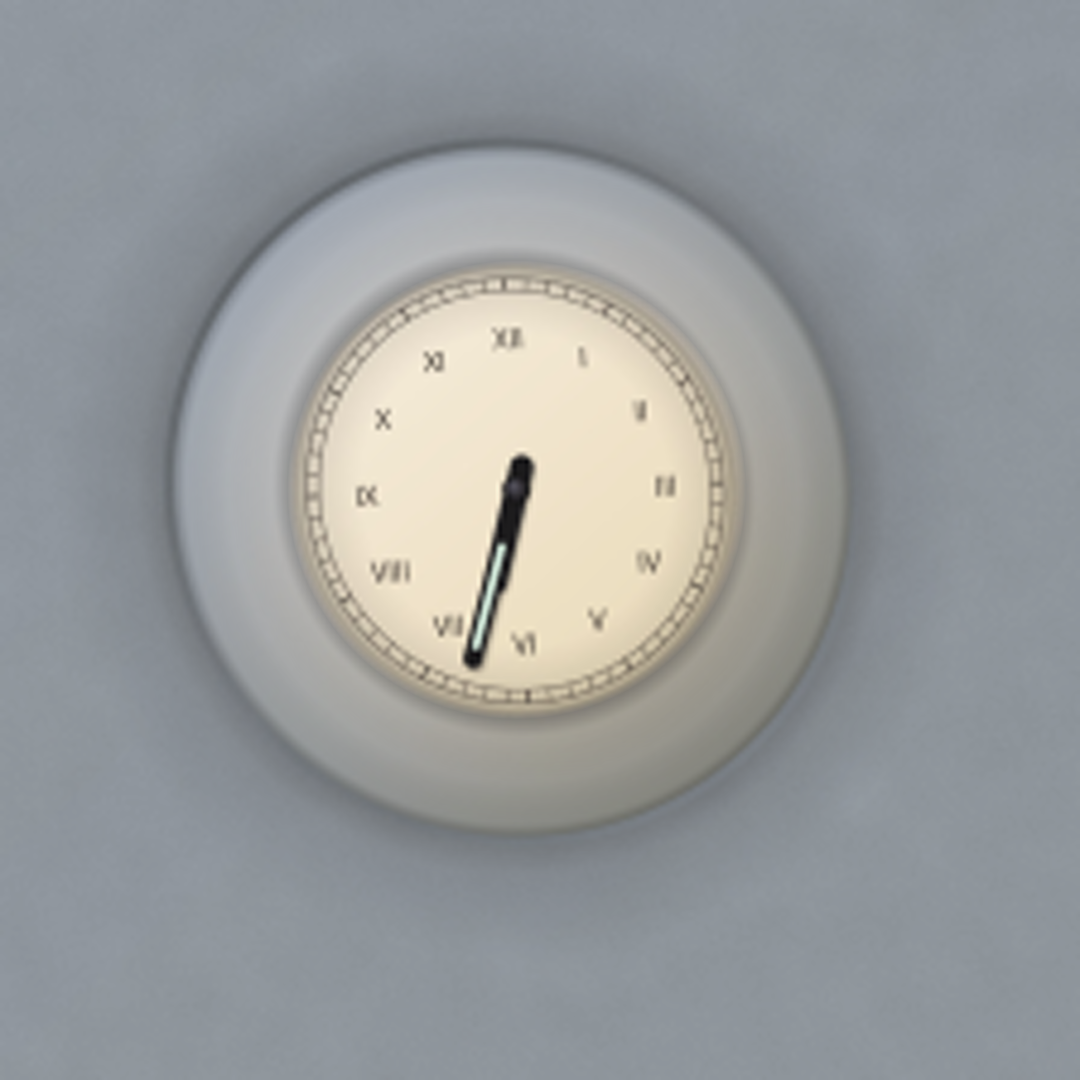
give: {"hour": 6, "minute": 33}
